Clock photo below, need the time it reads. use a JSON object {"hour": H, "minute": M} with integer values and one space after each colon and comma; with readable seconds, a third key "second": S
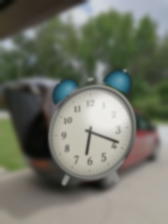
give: {"hour": 6, "minute": 19}
